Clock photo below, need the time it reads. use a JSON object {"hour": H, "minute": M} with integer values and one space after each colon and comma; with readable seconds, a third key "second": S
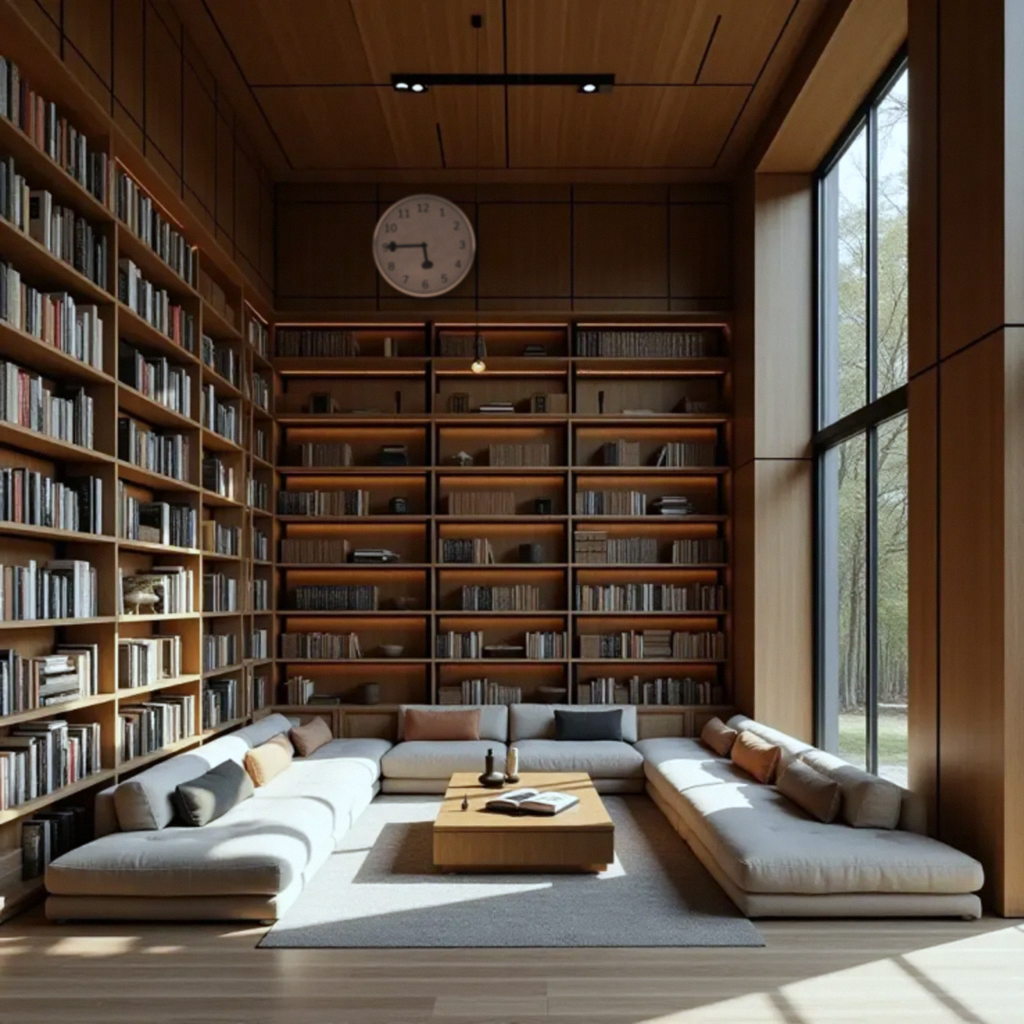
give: {"hour": 5, "minute": 45}
